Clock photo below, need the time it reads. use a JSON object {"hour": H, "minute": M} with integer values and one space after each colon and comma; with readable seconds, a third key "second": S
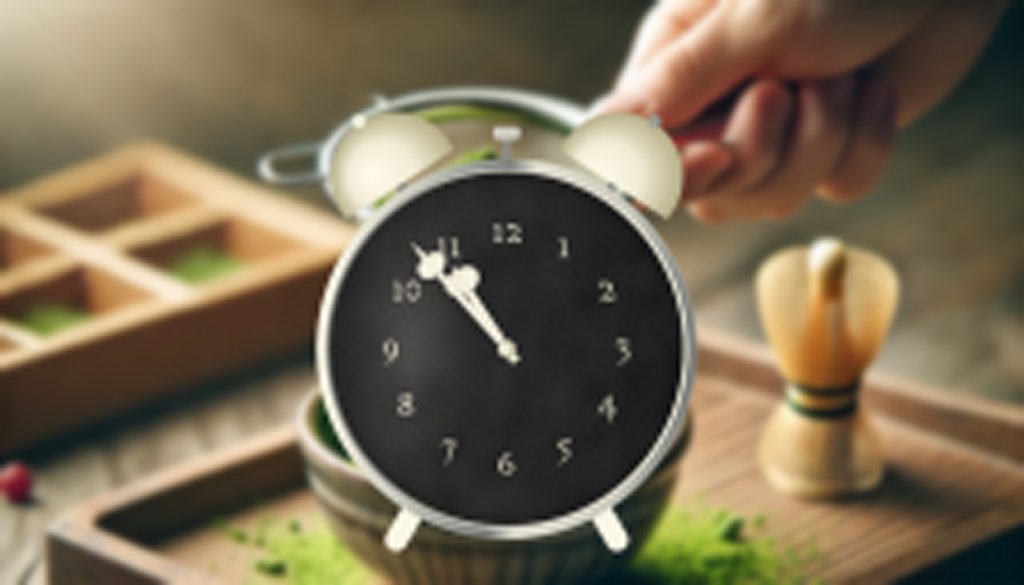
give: {"hour": 10, "minute": 53}
